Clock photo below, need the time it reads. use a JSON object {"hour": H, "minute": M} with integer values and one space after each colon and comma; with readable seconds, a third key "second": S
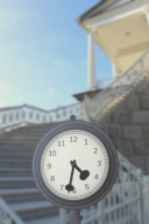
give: {"hour": 4, "minute": 32}
